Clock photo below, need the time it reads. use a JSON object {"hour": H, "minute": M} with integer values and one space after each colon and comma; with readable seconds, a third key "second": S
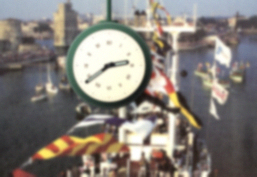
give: {"hour": 2, "minute": 39}
